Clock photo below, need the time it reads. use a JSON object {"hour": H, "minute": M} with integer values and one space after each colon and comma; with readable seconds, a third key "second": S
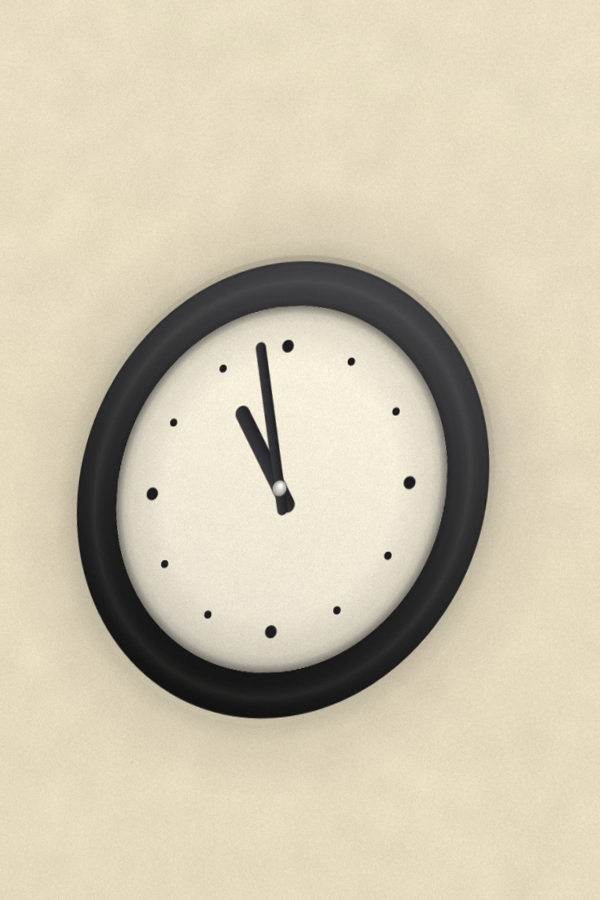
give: {"hour": 10, "minute": 58}
